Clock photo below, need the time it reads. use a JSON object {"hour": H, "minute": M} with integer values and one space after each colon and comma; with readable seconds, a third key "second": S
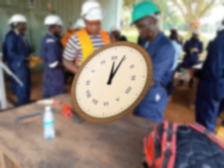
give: {"hour": 12, "minute": 4}
